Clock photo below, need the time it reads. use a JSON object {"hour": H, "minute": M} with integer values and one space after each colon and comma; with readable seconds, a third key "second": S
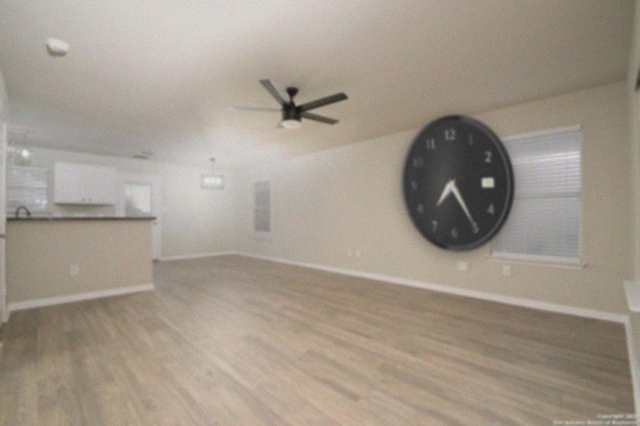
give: {"hour": 7, "minute": 25}
